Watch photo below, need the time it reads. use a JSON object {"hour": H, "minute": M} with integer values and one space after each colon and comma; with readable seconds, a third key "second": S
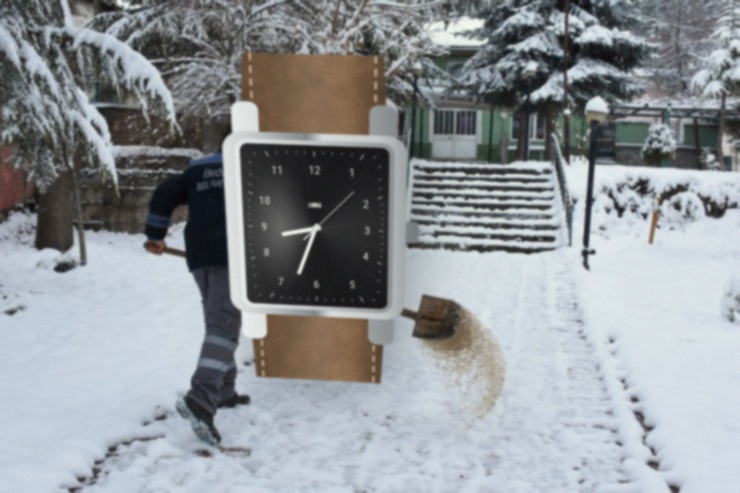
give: {"hour": 8, "minute": 33, "second": 7}
